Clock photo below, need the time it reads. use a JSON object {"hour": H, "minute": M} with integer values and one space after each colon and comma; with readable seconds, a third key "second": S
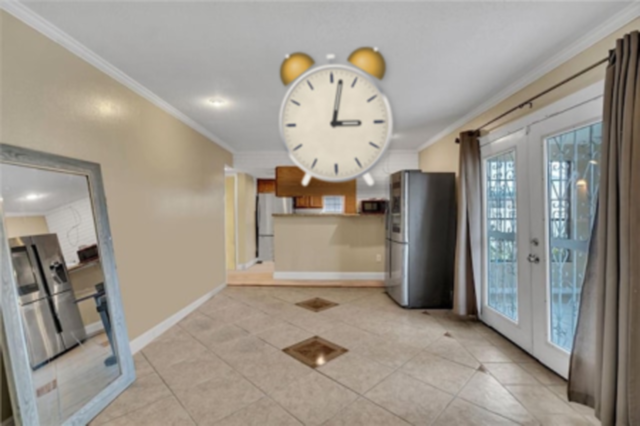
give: {"hour": 3, "minute": 2}
